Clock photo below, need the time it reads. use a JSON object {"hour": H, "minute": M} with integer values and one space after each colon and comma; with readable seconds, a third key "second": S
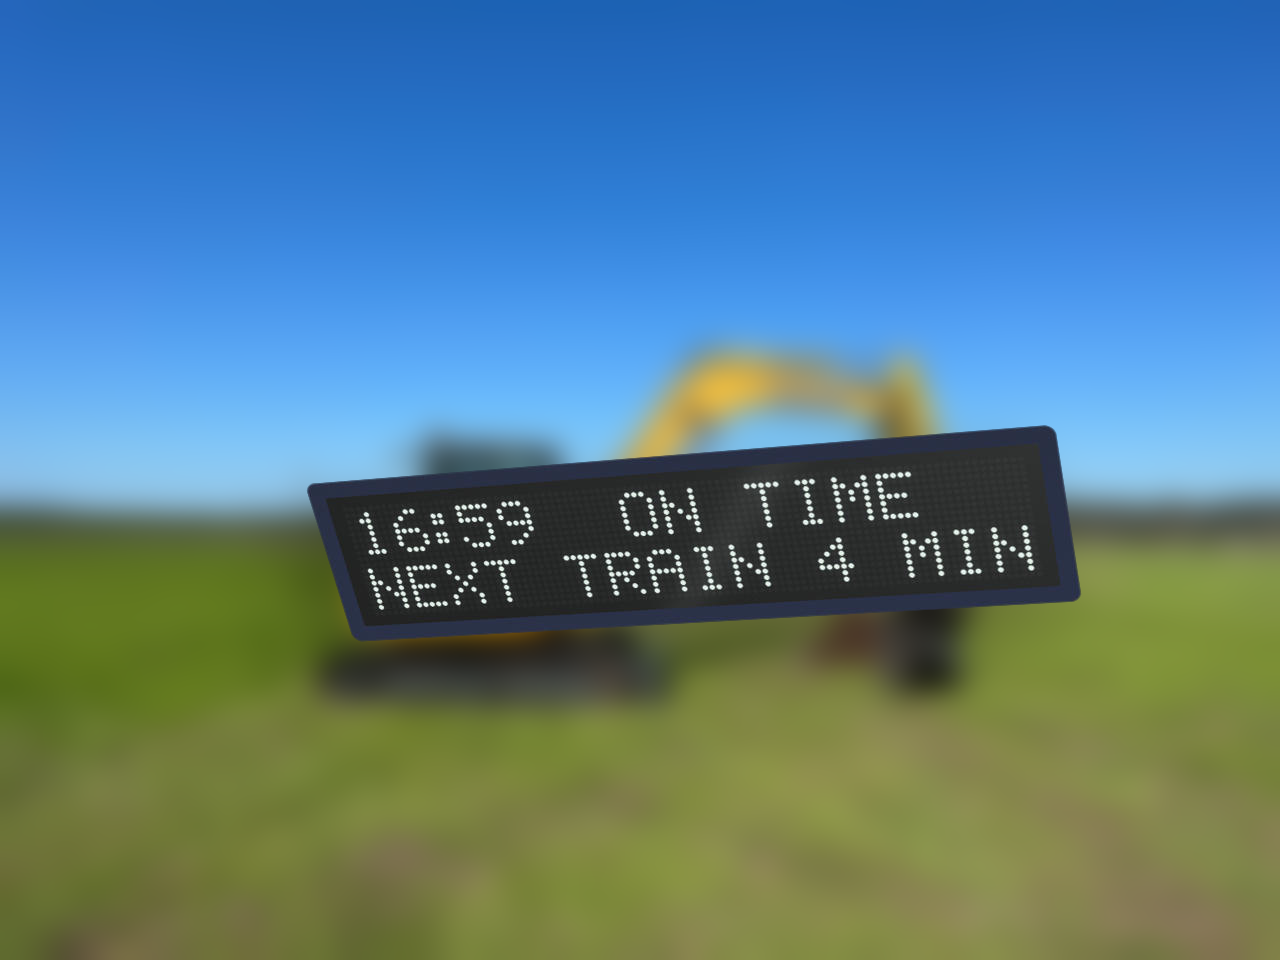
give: {"hour": 16, "minute": 59}
